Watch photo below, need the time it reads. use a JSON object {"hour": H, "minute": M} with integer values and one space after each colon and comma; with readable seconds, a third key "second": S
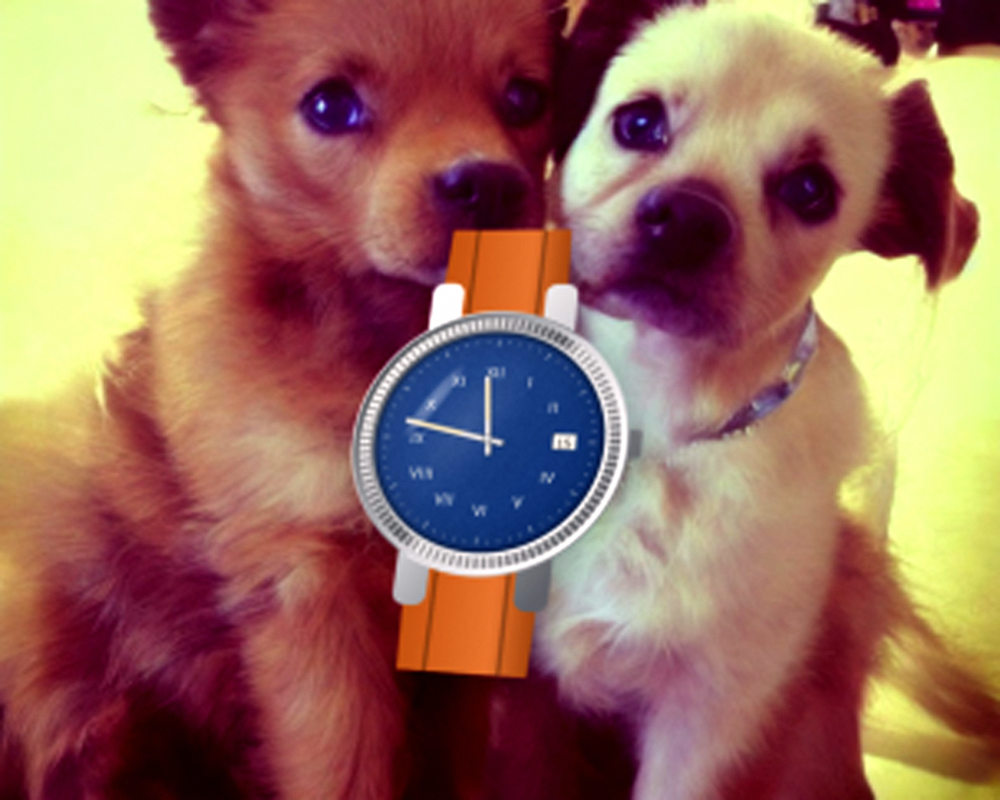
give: {"hour": 11, "minute": 47}
